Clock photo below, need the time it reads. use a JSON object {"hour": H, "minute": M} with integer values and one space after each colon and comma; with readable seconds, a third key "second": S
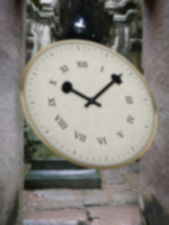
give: {"hour": 10, "minute": 9}
